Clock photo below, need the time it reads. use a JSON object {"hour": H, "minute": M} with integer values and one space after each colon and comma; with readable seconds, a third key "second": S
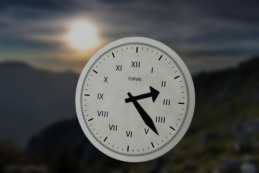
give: {"hour": 2, "minute": 23}
